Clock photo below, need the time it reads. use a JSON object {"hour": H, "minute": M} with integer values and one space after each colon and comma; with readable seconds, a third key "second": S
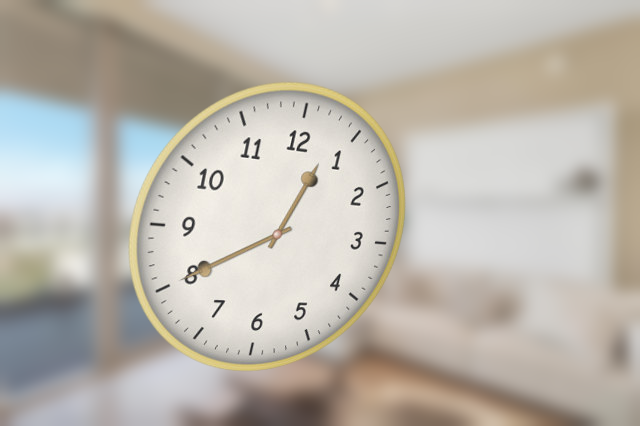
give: {"hour": 12, "minute": 40}
